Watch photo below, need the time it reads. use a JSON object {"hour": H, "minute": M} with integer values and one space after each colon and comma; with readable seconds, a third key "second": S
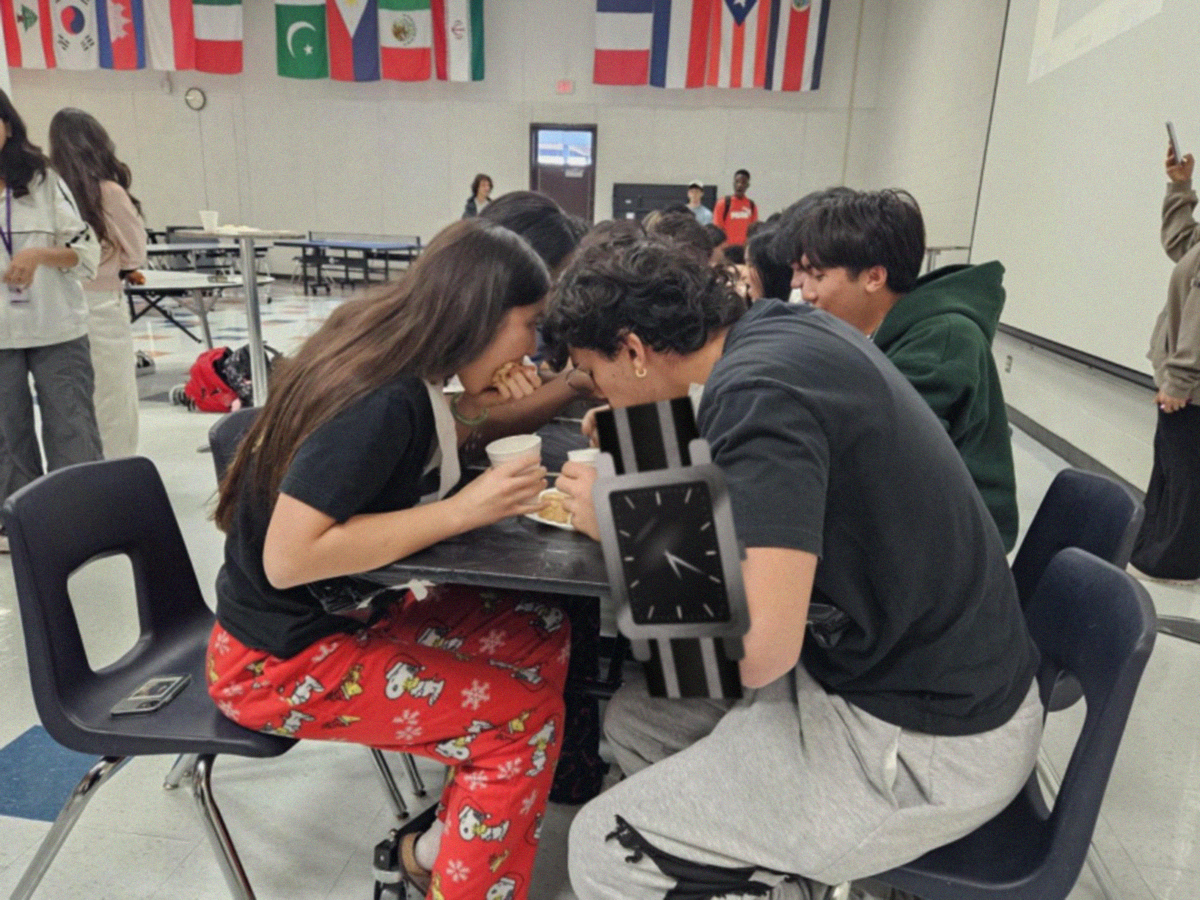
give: {"hour": 5, "minute": 20}
